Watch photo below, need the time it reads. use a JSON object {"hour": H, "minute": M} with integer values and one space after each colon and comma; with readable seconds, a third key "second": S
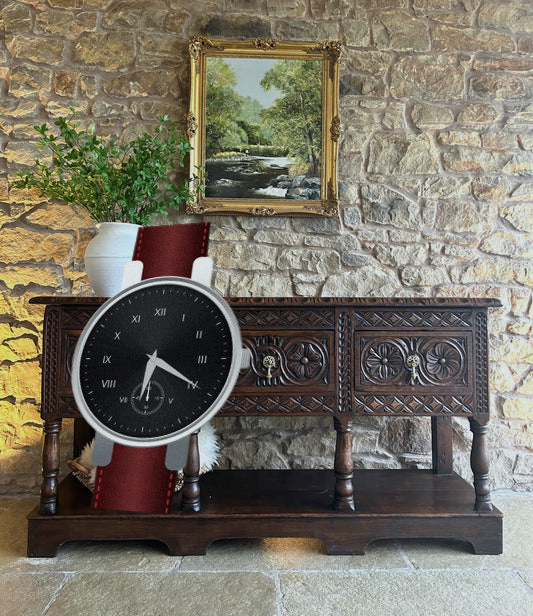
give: {"hour": 6, "minute": 20}
